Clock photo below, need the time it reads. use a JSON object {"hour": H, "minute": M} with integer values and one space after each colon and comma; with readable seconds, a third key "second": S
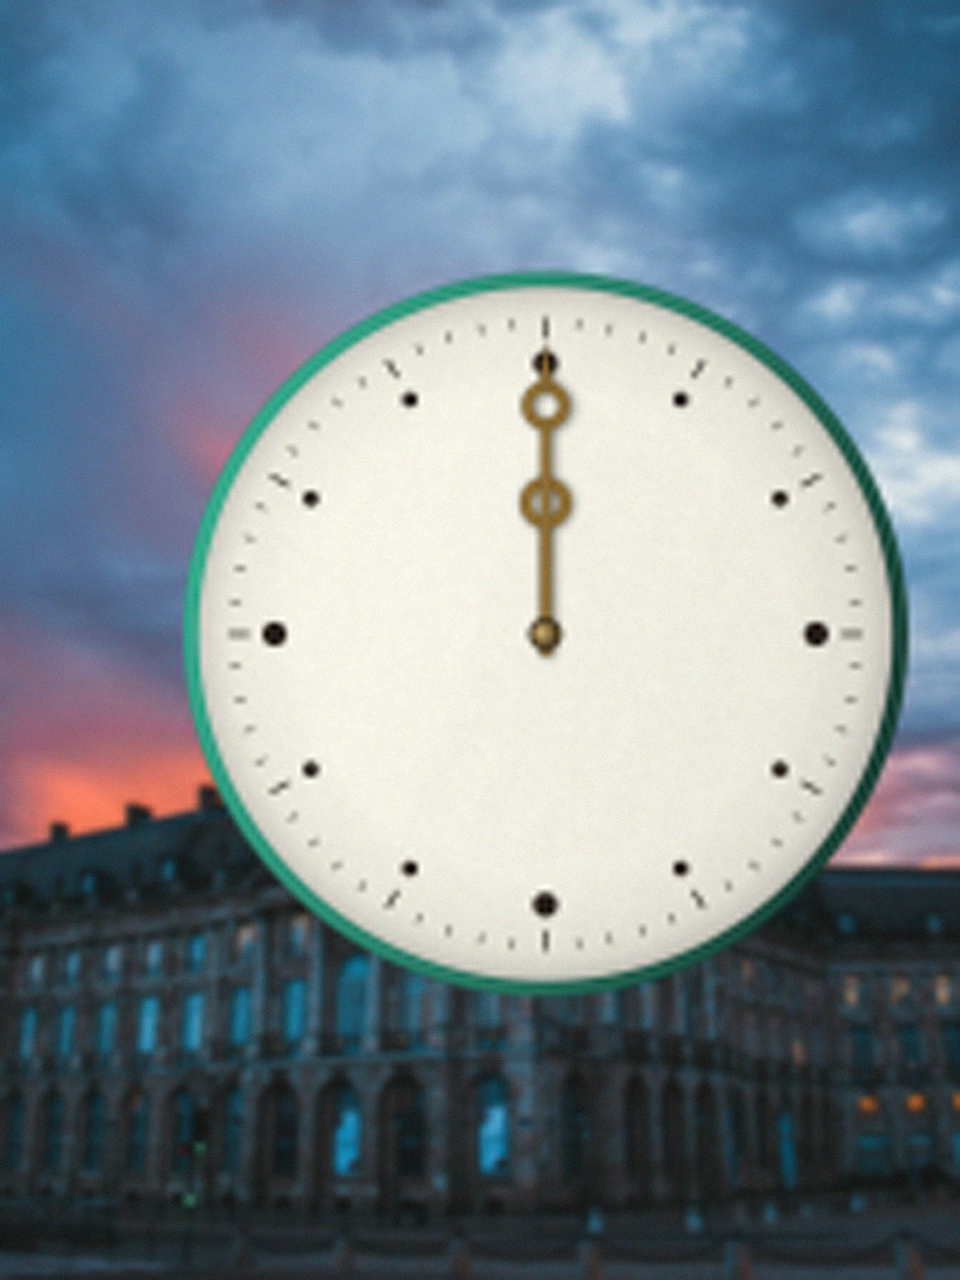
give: {"hour": 12, "minute": 0}
